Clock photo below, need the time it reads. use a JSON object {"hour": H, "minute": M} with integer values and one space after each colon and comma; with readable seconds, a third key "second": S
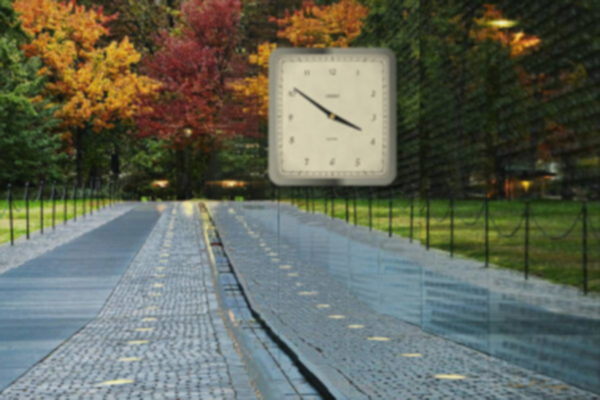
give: {"hour": 3, "minute": 51}
